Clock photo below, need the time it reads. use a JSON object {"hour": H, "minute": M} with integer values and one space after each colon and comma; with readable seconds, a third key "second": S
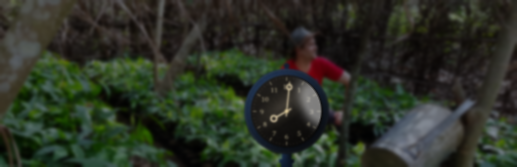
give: {"hour": 8, "minute": 1}
